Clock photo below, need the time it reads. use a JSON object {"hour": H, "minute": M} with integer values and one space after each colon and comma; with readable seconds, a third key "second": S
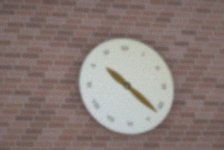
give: {"hour": 10, "minute": 22}
